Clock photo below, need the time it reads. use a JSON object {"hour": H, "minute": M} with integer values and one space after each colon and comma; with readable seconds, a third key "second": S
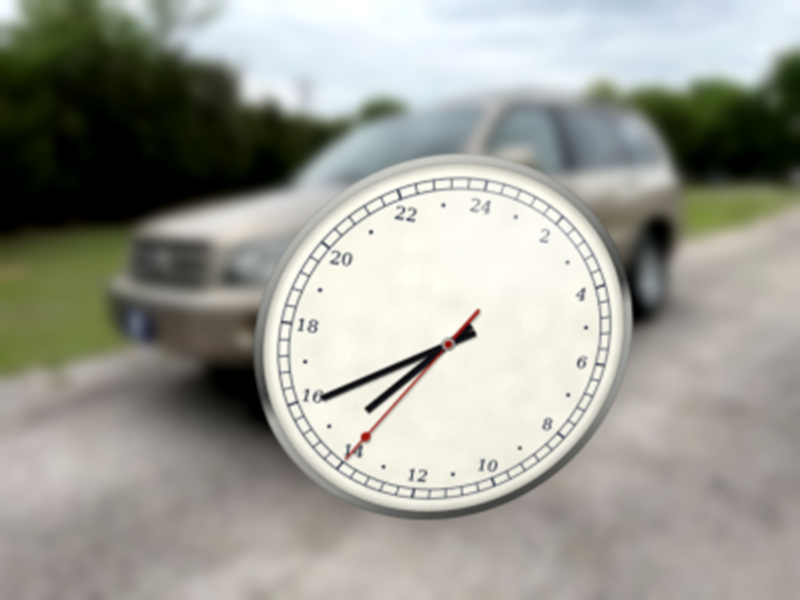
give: {"hour": 14, "minute": 39, "second": 35}
